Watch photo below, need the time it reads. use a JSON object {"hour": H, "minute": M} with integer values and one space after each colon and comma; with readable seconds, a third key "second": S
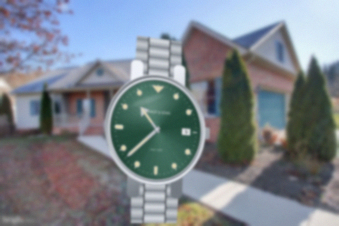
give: {"hour": 10, "minute": 38}
